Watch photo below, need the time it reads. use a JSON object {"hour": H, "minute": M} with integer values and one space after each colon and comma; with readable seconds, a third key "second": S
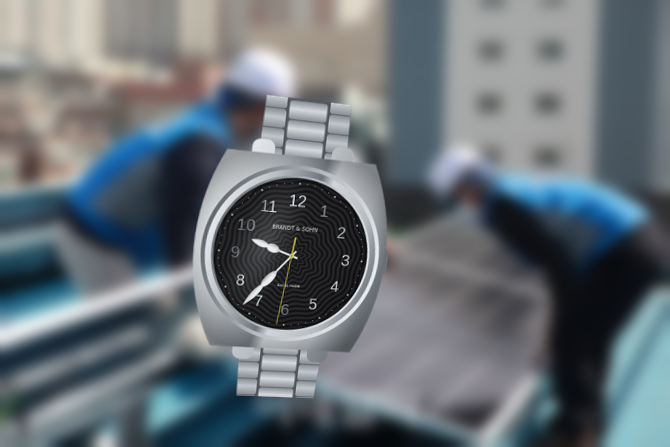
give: {"hour": 9, "minute": 36, "second": 31}
